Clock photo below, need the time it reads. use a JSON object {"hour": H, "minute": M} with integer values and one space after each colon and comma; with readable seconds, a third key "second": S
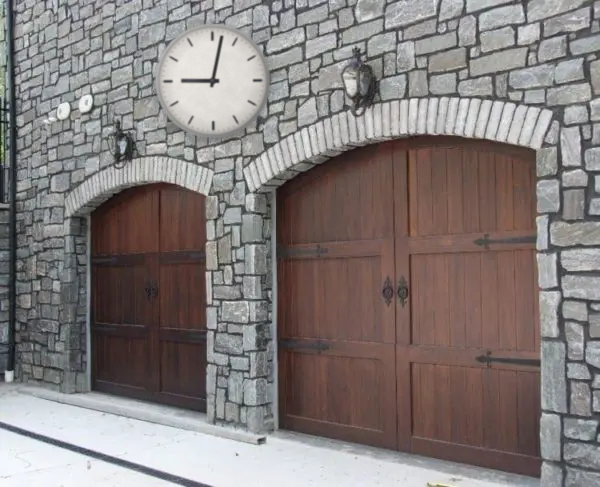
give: {"hour": 9, "minute": 2}
